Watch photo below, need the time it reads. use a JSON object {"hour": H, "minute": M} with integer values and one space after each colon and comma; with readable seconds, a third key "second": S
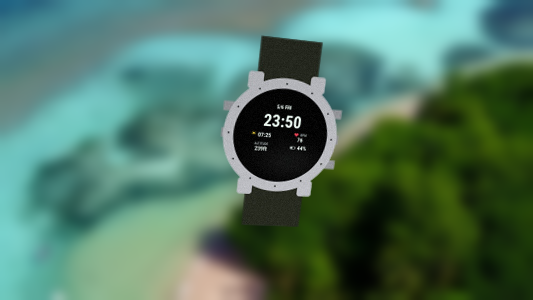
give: {"hour": 23, "minute": 50}
